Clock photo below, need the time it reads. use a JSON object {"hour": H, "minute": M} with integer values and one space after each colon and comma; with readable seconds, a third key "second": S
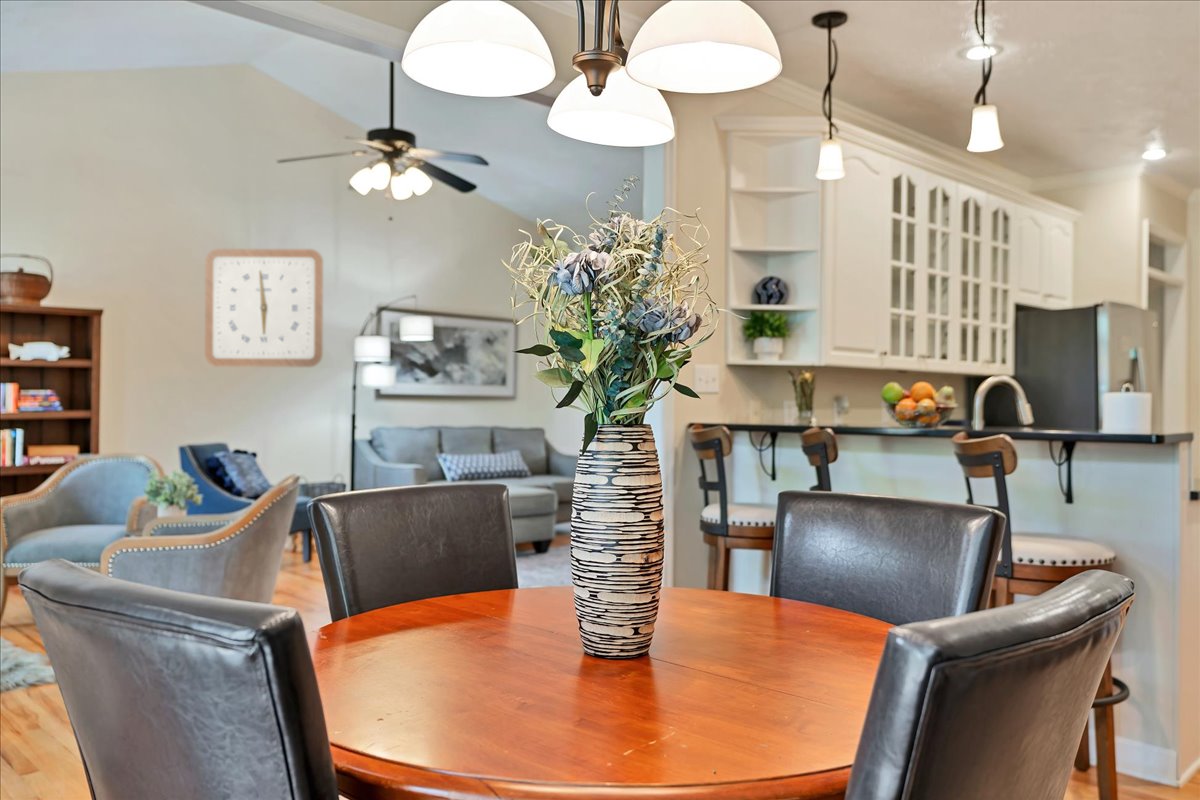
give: {"hour": 5, "minute": 59}
